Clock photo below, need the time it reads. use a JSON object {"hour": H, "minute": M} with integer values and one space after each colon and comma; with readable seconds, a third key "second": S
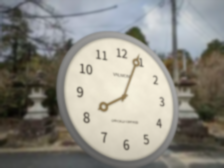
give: {"hour": 8, "minute": 4}
